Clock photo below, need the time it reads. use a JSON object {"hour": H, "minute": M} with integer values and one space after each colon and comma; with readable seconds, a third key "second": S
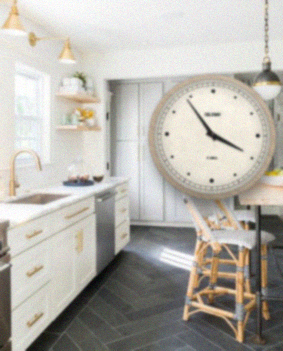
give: {"hour": 3, "minute": 54}
